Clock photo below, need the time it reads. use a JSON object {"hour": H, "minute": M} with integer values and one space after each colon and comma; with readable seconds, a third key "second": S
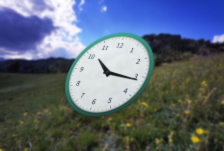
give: {"hour": 10, "minute": 16}
